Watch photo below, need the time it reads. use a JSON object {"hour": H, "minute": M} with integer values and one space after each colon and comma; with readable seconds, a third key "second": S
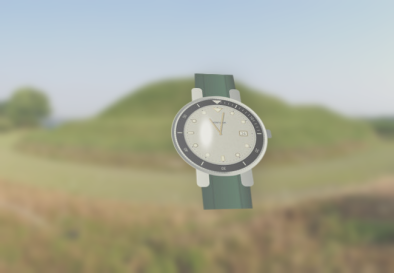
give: {"hour": 11, "minute": 2}
